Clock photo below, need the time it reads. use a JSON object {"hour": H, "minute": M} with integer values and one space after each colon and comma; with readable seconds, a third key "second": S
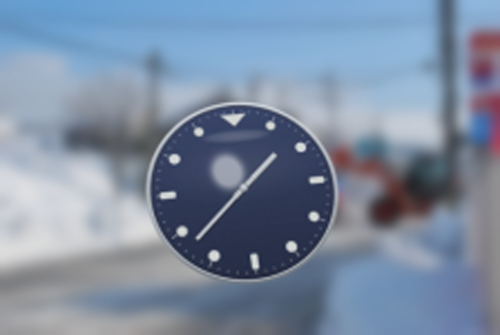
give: {"hour": 1, "minute": 38}
